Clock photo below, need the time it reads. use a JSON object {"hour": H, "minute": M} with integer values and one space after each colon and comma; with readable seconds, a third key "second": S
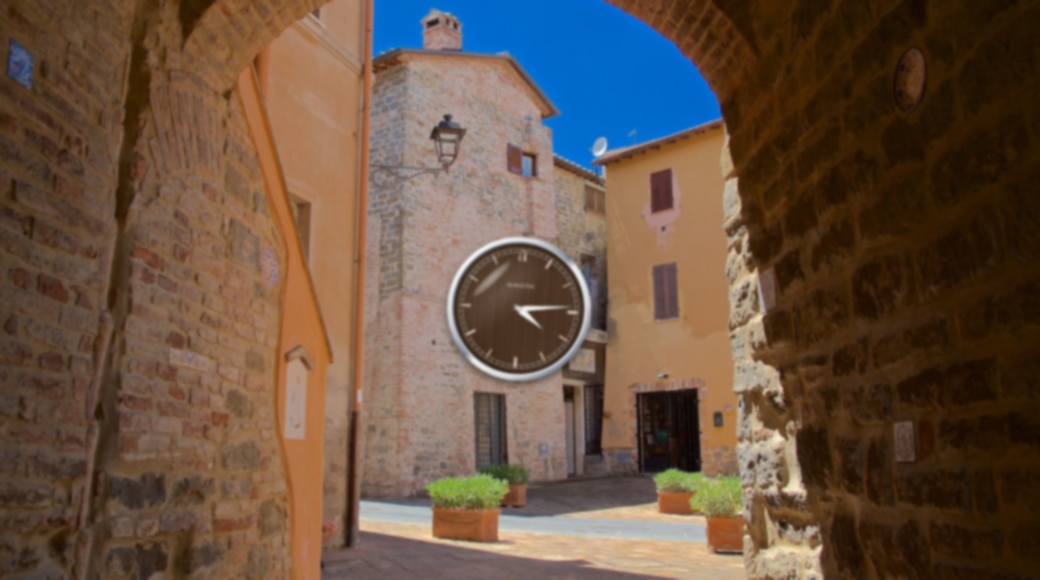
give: {"hour": 4, "minute": 14}
